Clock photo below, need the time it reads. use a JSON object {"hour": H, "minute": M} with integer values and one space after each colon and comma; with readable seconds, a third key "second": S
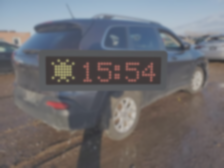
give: {"hour": 15, "minute": 54}
